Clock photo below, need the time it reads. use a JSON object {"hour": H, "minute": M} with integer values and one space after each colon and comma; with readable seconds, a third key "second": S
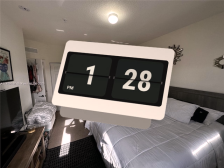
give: {"hour": 1, "minute": 28}
